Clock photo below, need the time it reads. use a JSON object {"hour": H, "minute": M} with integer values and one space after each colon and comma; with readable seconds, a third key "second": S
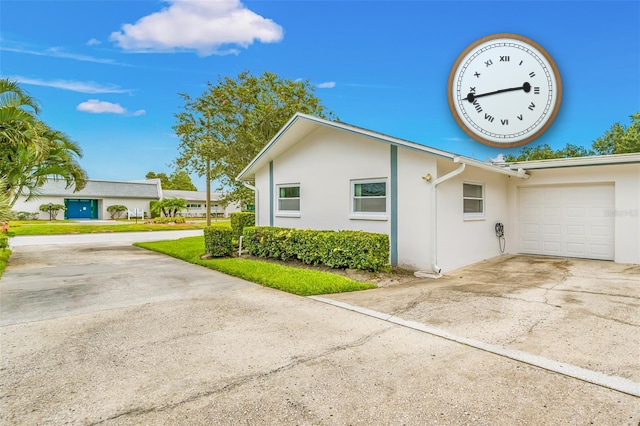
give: {"hour": 2, "minute": 43}
